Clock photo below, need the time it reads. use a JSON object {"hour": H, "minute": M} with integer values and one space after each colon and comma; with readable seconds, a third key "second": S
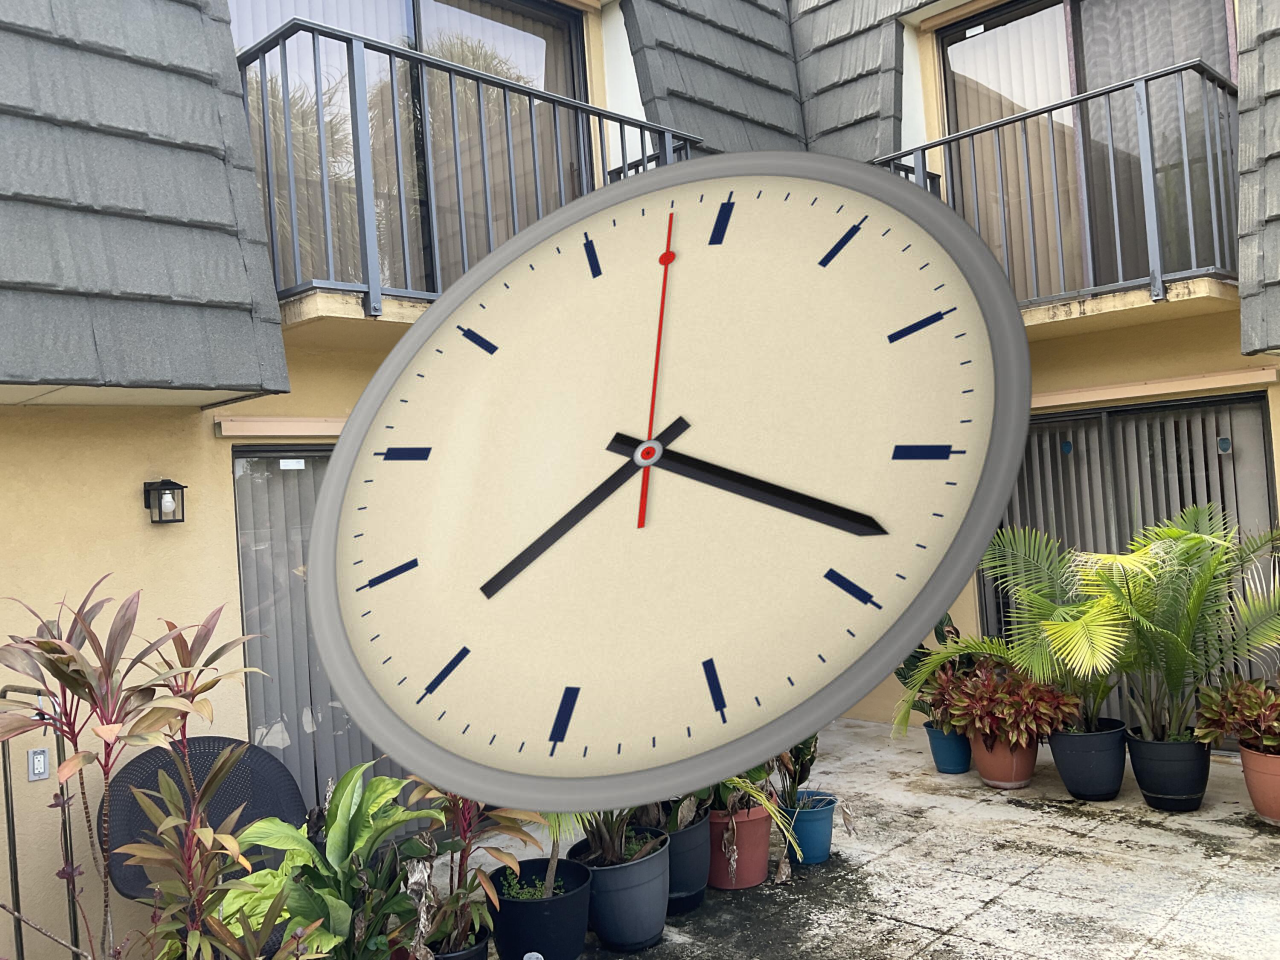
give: {"hour": 7, "minute": 17, "second": 58}
